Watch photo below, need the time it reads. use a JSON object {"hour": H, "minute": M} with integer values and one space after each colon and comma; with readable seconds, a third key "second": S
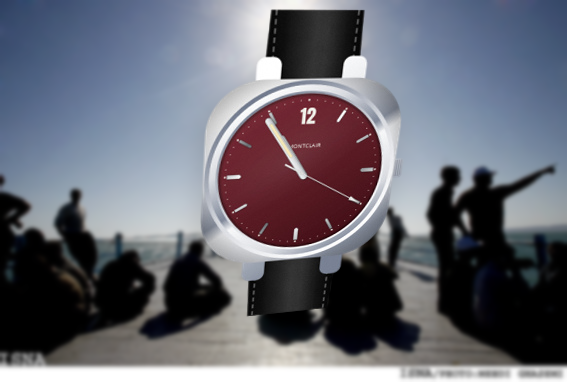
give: {"hour": 10, "minute": 54, "second": 20}
